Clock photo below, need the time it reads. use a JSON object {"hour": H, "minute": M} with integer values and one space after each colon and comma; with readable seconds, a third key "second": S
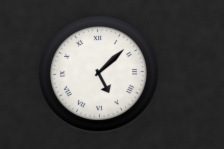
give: {"hour": 5, "minute": 8}
